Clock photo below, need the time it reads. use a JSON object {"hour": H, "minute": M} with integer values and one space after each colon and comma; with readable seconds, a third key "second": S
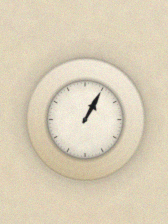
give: {"hour": 1, "minute": 5}
